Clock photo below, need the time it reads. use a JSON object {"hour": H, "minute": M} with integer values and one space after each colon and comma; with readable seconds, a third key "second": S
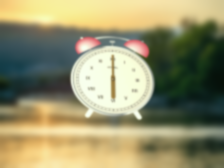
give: {"hour": 6, "minute": 0}
